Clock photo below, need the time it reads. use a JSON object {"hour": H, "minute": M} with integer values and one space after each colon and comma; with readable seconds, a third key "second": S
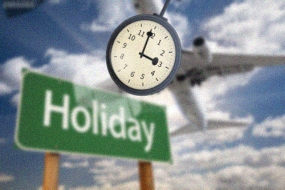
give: {"hour": 2, "minute": 59}
